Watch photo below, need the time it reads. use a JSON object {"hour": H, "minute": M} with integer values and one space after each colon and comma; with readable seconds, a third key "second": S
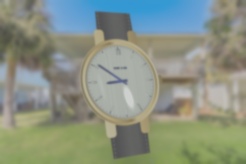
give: {"hour": 8, "minute": 51}
